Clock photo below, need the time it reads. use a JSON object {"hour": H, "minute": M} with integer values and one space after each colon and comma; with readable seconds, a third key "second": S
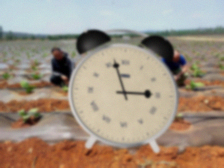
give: {"hour": 2, "minute": 57}
